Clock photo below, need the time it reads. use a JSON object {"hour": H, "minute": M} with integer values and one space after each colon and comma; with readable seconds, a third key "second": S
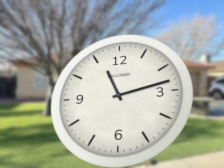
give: {"hour": 11, "minute": 13}
